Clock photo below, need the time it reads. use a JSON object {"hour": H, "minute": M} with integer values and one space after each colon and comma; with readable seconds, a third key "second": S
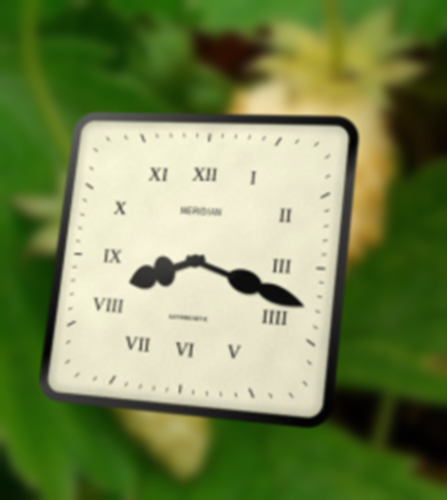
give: {"hour": 8, "minute": 18}
